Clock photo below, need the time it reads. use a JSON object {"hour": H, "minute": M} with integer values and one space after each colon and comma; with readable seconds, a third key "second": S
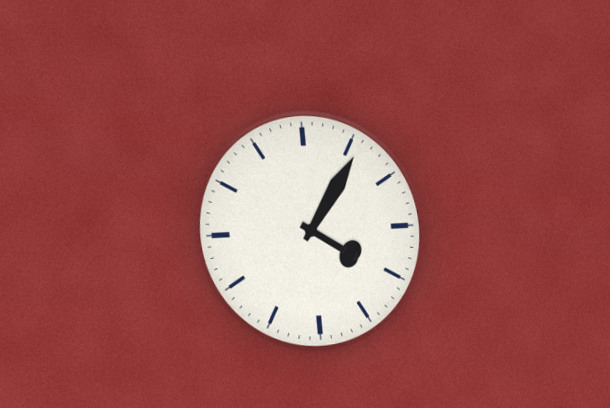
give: {"hour": 4, "minute": 6}
